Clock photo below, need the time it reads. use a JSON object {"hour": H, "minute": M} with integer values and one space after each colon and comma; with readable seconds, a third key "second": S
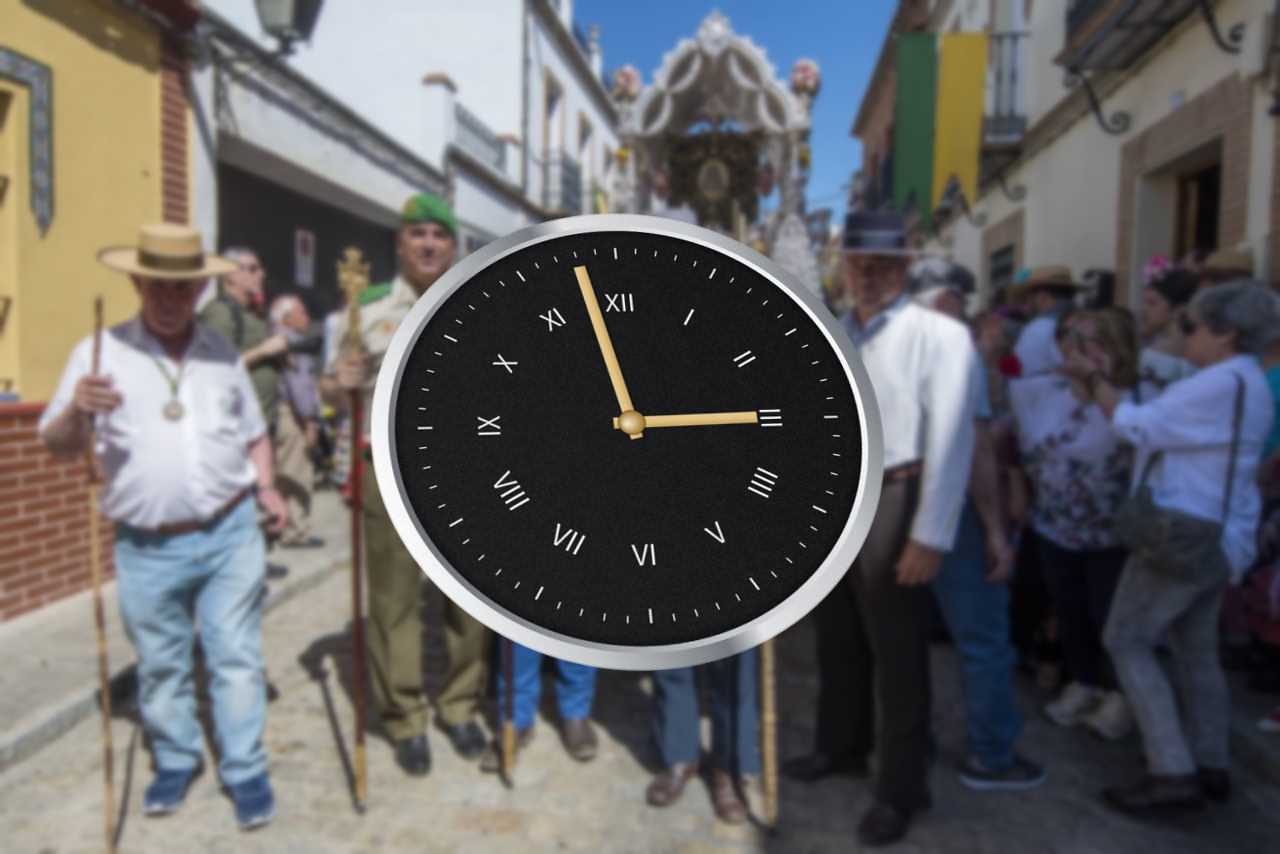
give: {"hour": 2, "minute": 58}
